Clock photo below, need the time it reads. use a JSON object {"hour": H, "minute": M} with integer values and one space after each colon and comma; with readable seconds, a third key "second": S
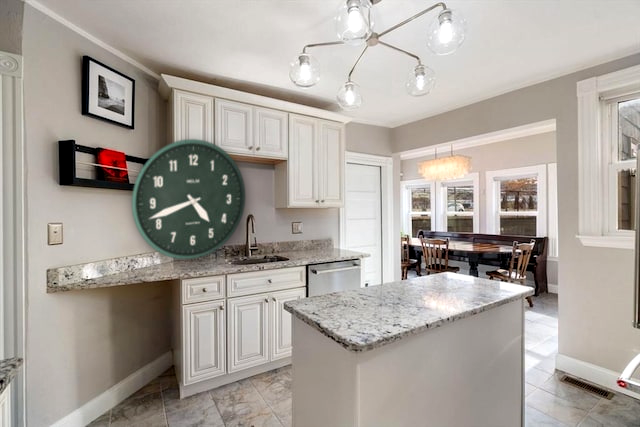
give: {"hour": 4, "minute": 42}
